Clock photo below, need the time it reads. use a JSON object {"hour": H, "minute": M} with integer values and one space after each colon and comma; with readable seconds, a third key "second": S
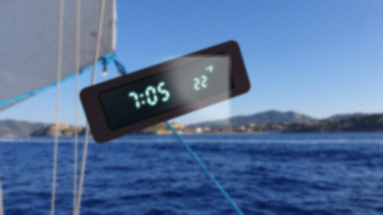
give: {"hour": 7, "minute": 5}
